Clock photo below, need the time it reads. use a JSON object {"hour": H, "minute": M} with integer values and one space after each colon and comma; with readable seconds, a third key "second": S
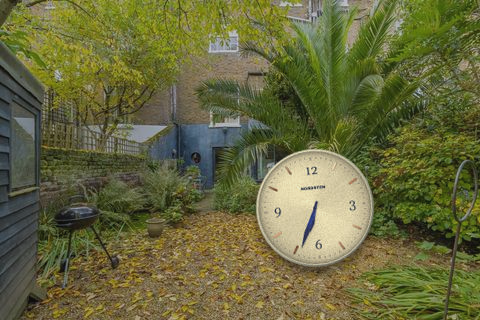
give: {"hour": 6, "minute": 34}
